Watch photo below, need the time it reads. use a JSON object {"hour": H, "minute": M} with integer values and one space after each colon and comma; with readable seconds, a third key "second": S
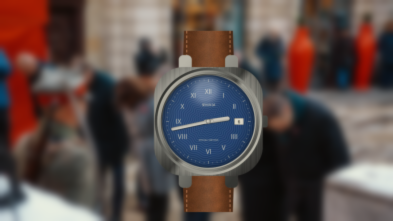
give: {"hour": 2, "minute": 43}
